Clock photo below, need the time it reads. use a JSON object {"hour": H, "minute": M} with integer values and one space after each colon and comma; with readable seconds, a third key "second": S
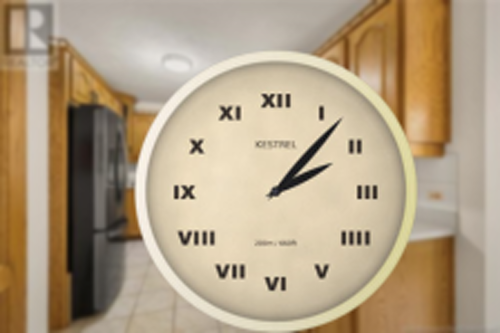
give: {"hour": 2, "minute": 7}
